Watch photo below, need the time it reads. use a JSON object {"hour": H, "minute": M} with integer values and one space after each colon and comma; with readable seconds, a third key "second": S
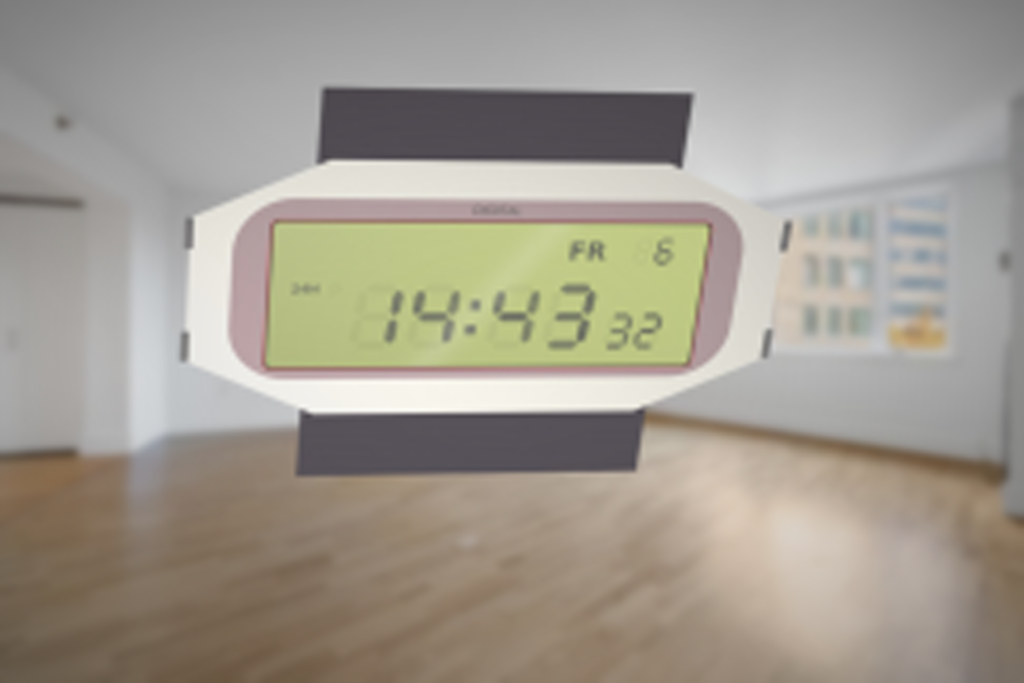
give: {"hour": 14, "minute": 43, "second": 32}
